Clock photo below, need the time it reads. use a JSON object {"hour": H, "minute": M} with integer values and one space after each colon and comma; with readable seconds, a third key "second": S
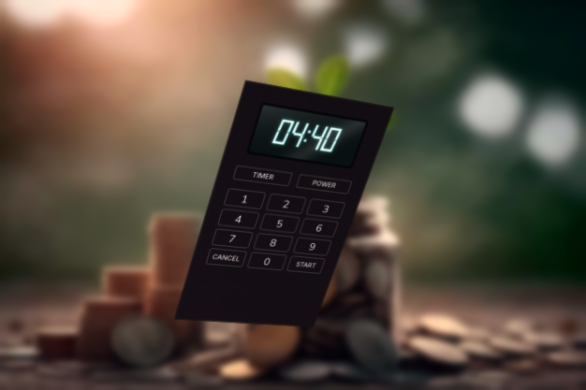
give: {"hour": 4, "minute": 40}
